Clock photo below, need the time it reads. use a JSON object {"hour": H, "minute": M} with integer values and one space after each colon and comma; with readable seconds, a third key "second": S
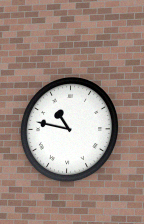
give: {"hour": 10, "minute": 47}
